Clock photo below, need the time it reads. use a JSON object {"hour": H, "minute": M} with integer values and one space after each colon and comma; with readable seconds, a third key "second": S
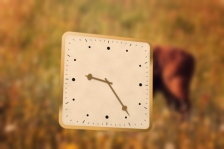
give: {"hour": 9, "minute": 24}
